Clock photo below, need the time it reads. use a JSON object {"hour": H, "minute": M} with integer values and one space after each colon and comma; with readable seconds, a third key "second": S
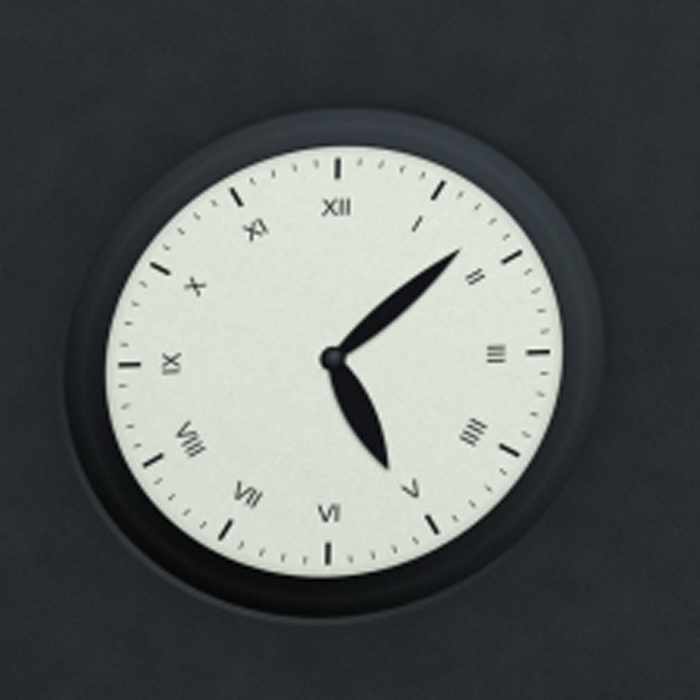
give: {"hour": 5, "minute": 8}
